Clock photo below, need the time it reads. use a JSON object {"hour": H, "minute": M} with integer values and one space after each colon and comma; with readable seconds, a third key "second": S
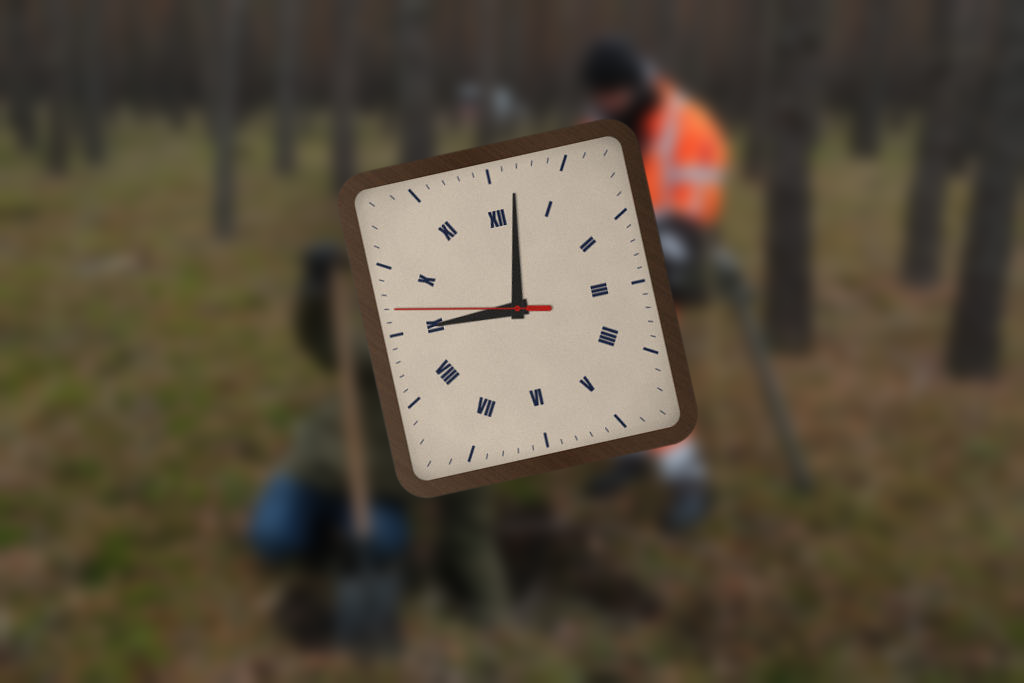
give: {"hour": 9, "minute": 1, "second": 47}
